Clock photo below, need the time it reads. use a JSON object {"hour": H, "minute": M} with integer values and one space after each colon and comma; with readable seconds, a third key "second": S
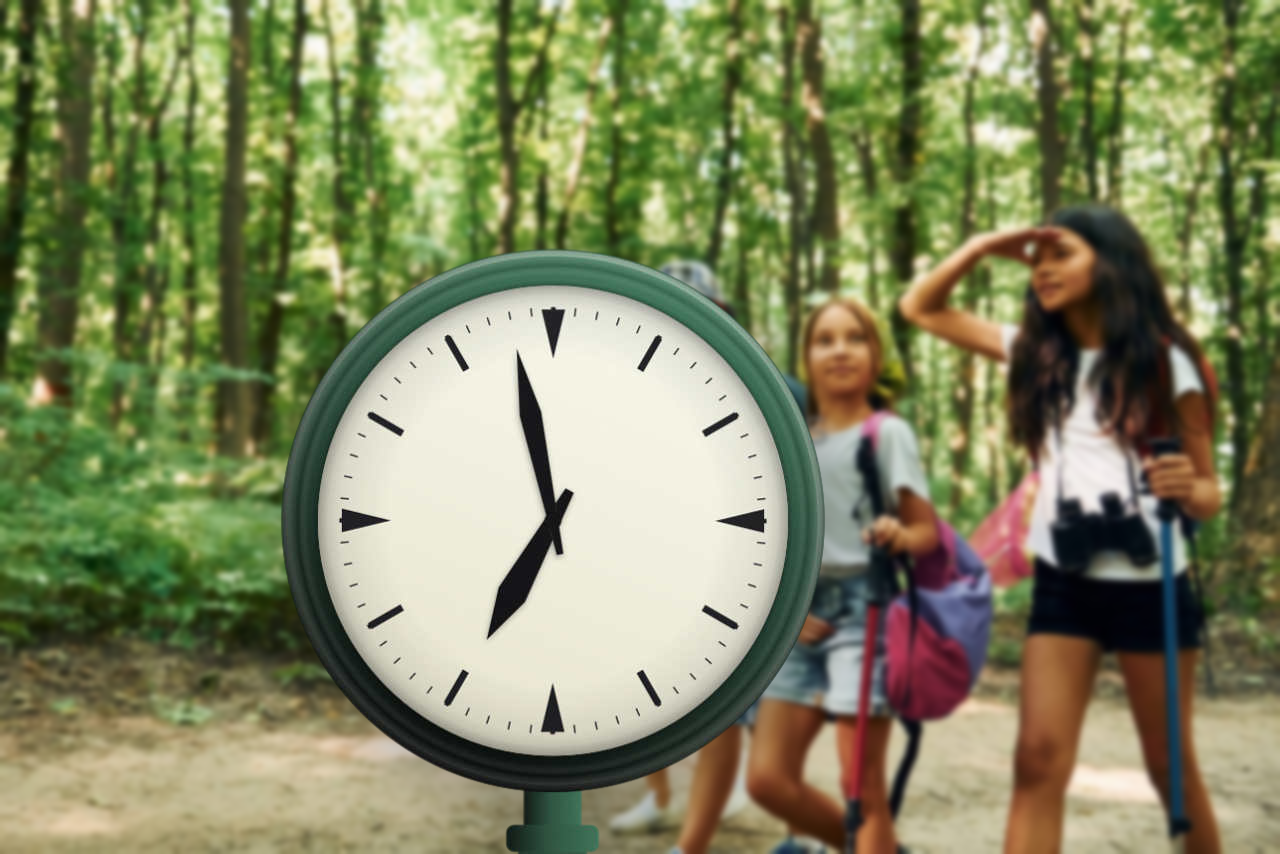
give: {"hour": 6, "minute": 58}
